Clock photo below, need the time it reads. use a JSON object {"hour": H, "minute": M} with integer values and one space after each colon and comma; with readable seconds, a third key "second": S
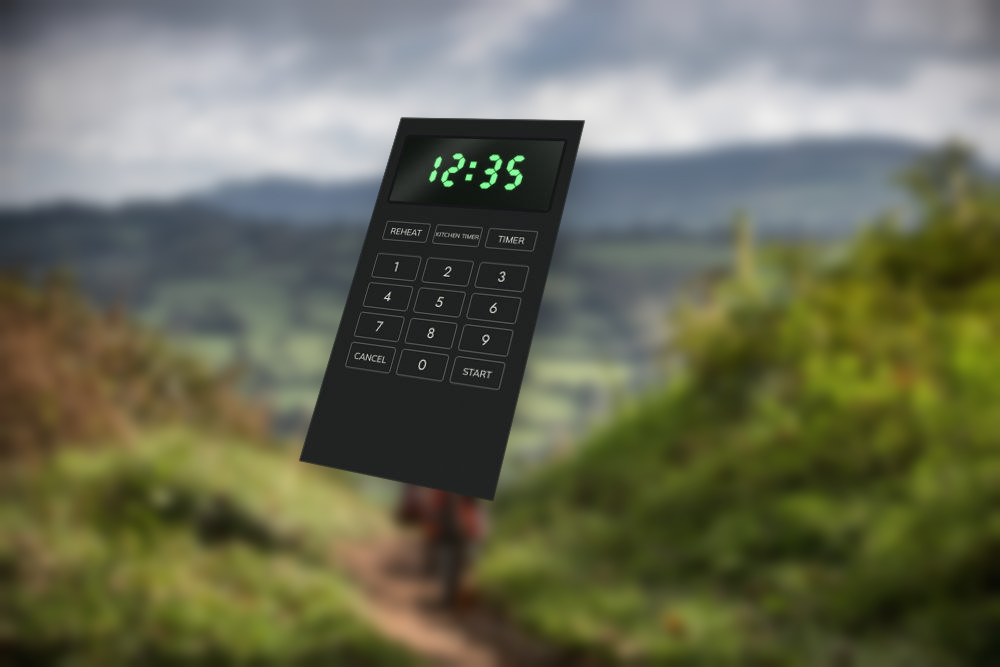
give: {"hour": 12, "minute": 35}
